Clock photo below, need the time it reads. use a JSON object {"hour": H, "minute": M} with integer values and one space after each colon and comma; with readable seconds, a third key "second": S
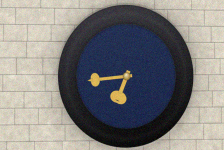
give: {"hour": 6, "minute": 44}
